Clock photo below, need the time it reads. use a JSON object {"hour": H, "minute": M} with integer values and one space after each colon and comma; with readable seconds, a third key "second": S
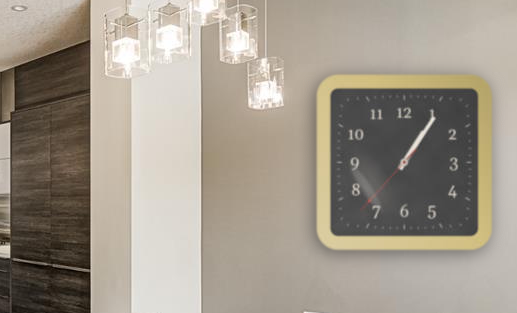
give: {"hour": 1, "minute": 5, "second": 37}
